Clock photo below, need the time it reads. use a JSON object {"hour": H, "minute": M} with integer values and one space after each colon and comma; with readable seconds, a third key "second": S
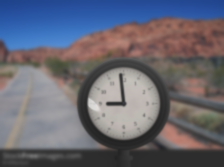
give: {"hour": 8, "minute": 59}
